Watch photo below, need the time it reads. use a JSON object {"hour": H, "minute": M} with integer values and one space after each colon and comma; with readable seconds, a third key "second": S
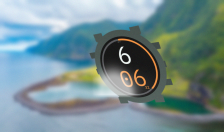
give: {"hour": 6, "minute": 6}
